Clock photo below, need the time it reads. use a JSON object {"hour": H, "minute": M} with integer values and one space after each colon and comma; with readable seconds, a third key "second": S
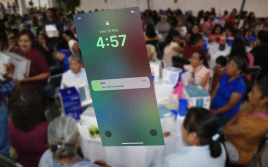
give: {"hour": 4, "minute": 57}
